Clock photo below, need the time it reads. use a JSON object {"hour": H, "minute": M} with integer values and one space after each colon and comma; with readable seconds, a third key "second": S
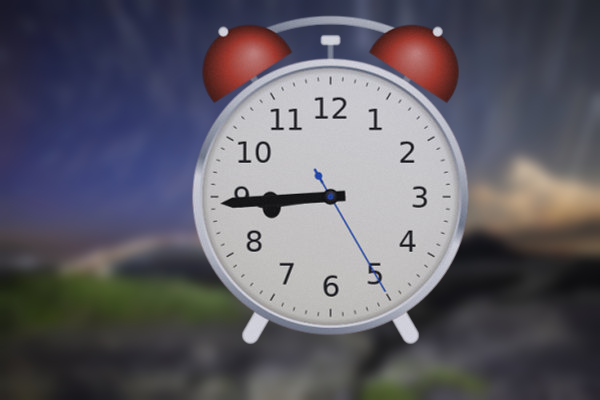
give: {"hour": 8, "minute": 44, "second": 25}
